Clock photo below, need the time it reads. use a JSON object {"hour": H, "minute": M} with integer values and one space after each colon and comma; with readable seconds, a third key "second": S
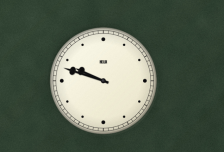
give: {"hour": 9, "minute": 48}
